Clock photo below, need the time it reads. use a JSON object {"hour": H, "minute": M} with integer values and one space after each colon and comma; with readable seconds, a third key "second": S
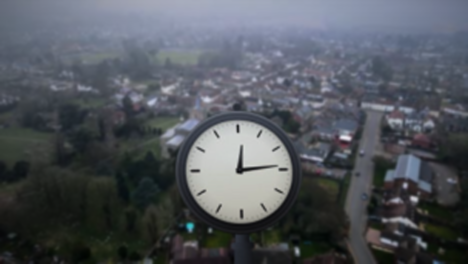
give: {"hour": 12, "minute": 14}
